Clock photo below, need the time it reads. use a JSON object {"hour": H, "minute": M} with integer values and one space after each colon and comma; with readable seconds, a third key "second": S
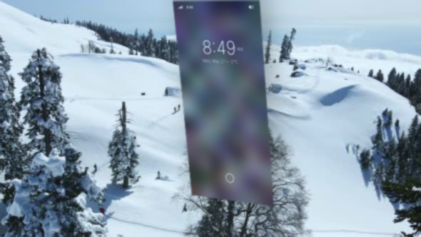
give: {"hour": 8, "minute": 49}
